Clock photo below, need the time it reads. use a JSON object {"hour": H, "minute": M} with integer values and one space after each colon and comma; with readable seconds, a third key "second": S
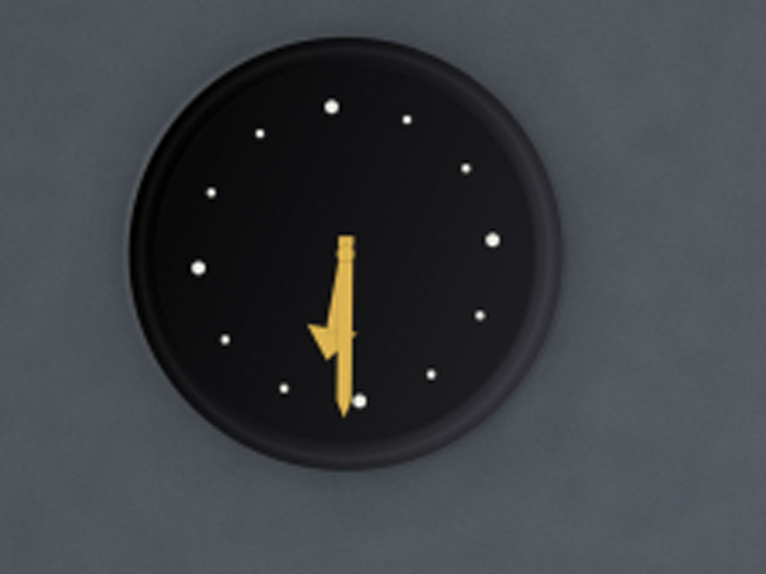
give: {"hour": 6, "minute": 31}
